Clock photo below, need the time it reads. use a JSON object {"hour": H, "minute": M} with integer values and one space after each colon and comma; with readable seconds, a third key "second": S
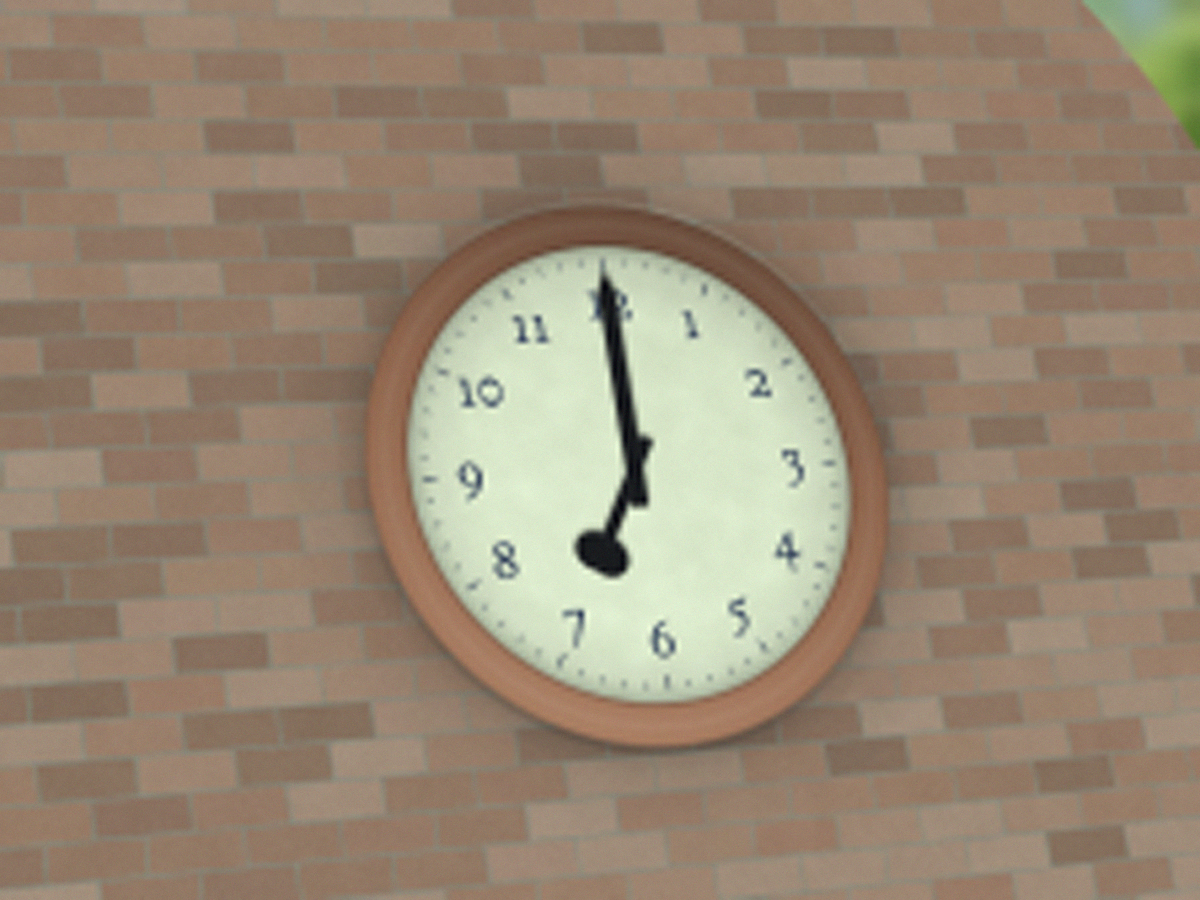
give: {"hour": 7, "minute": 0}
